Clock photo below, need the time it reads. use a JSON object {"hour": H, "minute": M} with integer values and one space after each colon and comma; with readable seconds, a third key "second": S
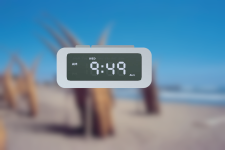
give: {"hour": 9, "minute": 49}
